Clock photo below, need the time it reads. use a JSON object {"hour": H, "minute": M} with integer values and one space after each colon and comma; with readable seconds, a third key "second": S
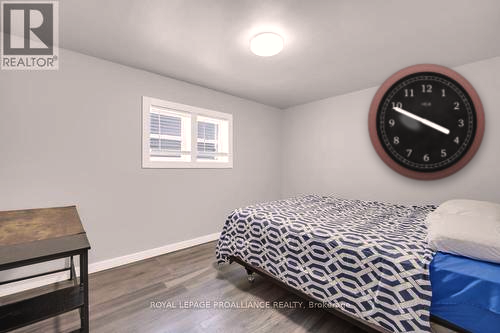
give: {"hour": 3, "minute": 49}
